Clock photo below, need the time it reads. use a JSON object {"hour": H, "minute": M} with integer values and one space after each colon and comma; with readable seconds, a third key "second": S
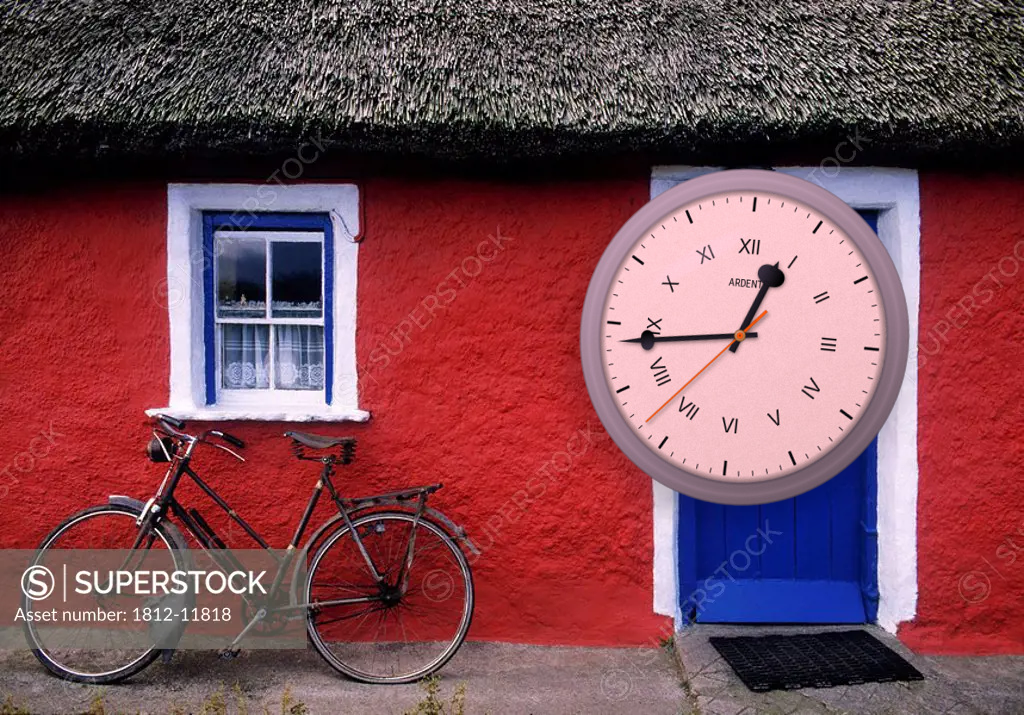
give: {"hour": 12, "minute": 43, "second": 37}
